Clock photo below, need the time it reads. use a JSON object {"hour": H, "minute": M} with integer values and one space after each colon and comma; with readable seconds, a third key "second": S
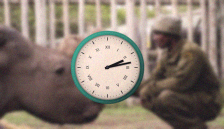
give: {"hour": 2, "minute": 13}
